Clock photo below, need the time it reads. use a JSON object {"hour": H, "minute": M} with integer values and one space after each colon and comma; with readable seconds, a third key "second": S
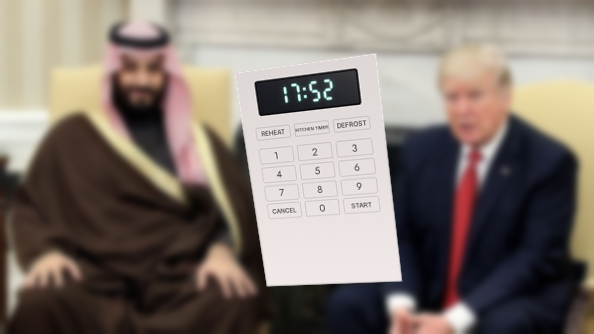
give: {"hour": 17, "minute": 52}
